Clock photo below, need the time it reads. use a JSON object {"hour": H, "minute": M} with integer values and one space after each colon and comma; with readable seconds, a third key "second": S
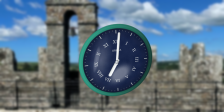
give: {"hour": 7, "minute": 1}
